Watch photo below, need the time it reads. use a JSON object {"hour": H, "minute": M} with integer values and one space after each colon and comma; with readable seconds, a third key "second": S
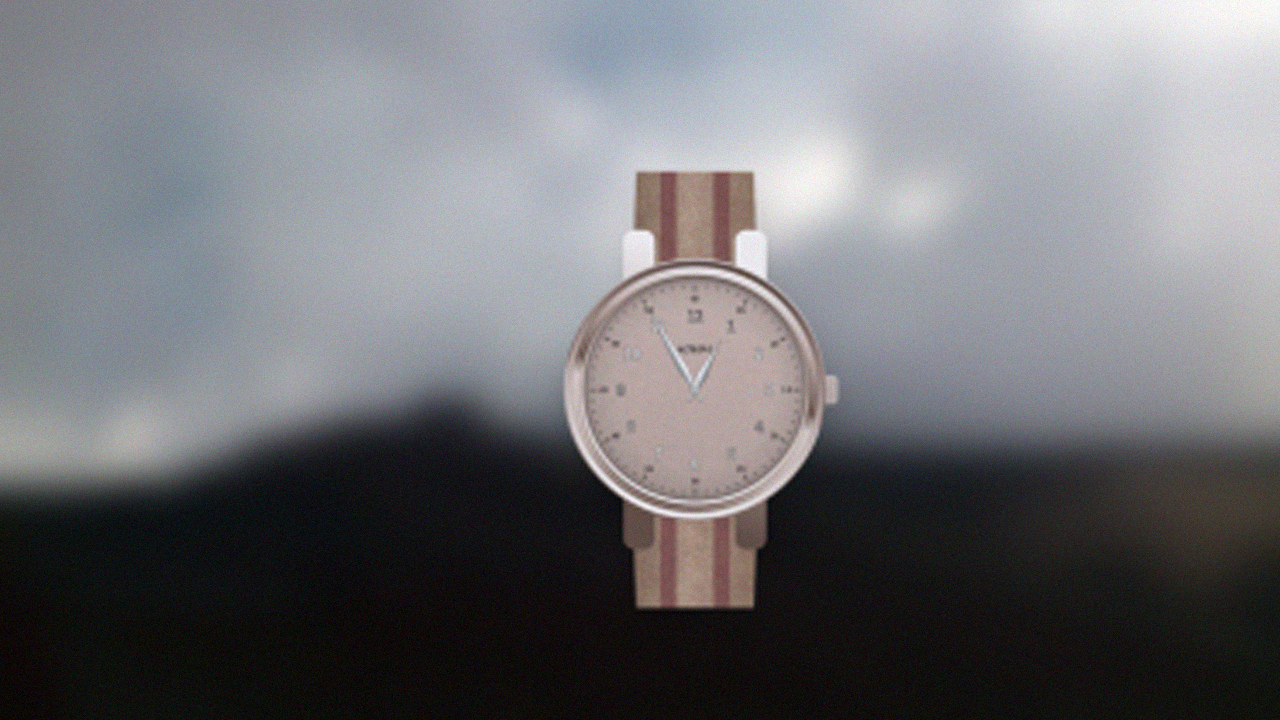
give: {"hour": 12, "minute": 55}
